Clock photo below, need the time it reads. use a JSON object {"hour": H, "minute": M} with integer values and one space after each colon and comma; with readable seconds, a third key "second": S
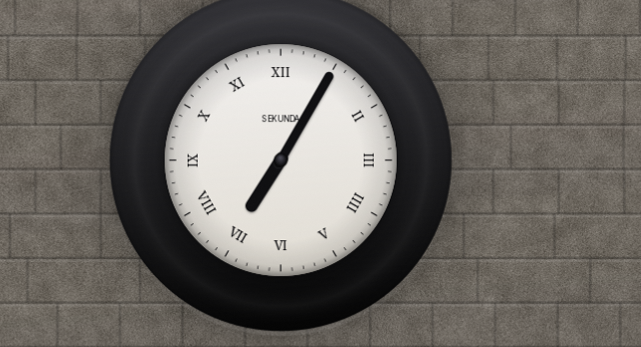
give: {"hour": 7, "minute": 5}
